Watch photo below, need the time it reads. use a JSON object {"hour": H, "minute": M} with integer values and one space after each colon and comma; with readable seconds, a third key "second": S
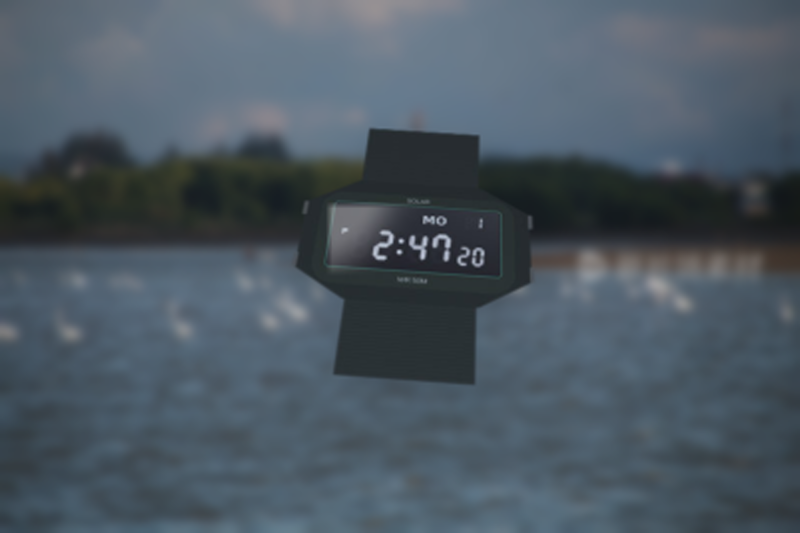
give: {"hour": 2, "minute": 47, "second": 20}
